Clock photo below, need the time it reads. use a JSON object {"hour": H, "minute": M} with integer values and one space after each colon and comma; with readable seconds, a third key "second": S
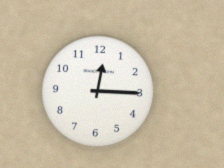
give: {"hour": 12, "minute": 15}
